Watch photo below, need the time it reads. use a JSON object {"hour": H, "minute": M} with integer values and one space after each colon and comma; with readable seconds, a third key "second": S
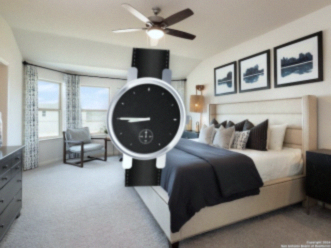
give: {"hour": 8, "minute": 45}
